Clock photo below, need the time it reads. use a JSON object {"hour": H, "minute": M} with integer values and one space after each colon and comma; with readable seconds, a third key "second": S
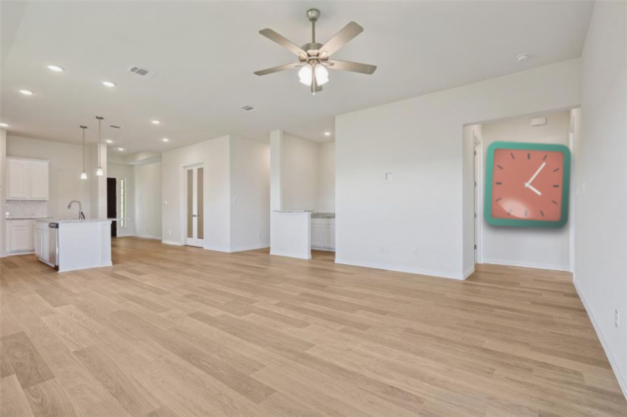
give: {"hour": 4, "minute": 6}
